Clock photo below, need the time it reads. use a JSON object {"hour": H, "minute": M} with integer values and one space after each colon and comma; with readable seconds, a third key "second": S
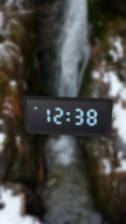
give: {"hour": 12, "minute": 38}
